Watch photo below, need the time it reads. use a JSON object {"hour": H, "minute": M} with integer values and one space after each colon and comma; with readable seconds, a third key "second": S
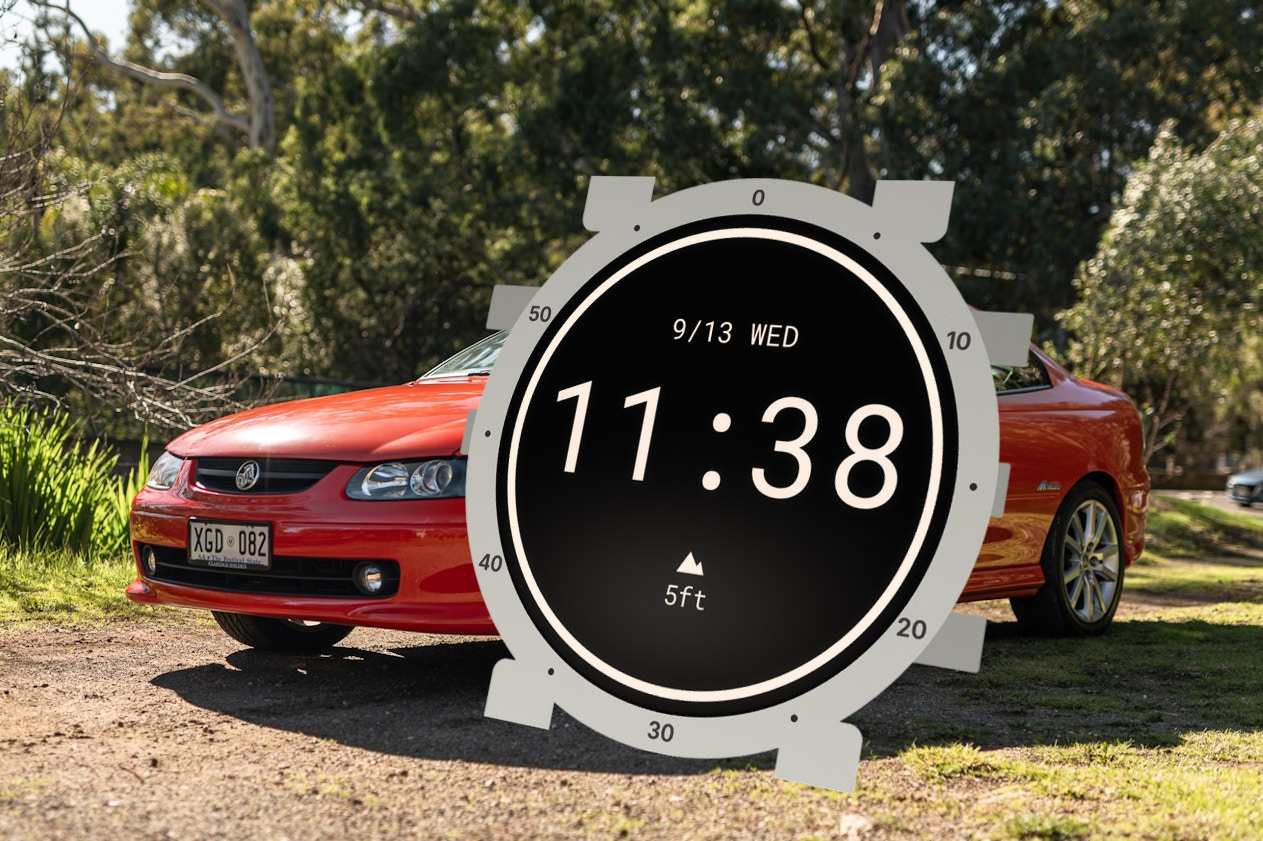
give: {"hour": 11, "minute": 38}
